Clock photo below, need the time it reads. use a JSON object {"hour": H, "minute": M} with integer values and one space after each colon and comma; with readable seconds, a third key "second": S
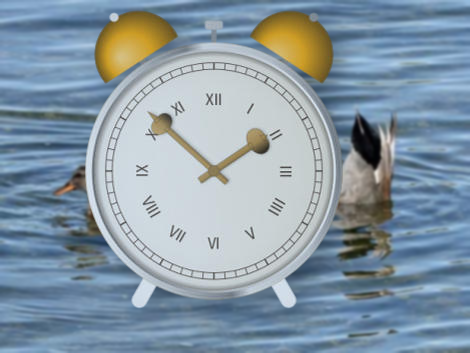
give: {"hour": 1, "minute": 52}
